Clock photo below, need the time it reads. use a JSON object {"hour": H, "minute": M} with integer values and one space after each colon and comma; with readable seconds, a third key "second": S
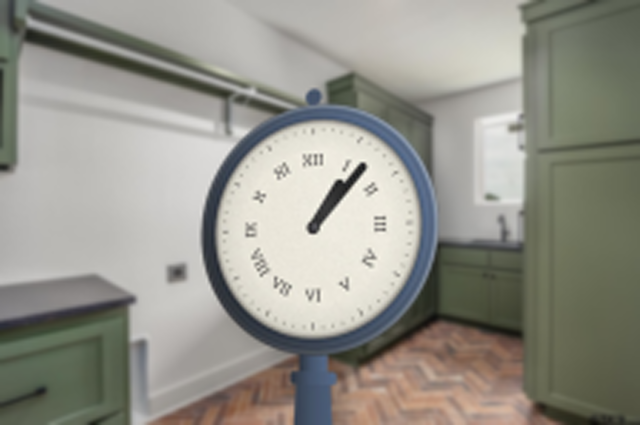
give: {"hour": 1, "minute": 7}
